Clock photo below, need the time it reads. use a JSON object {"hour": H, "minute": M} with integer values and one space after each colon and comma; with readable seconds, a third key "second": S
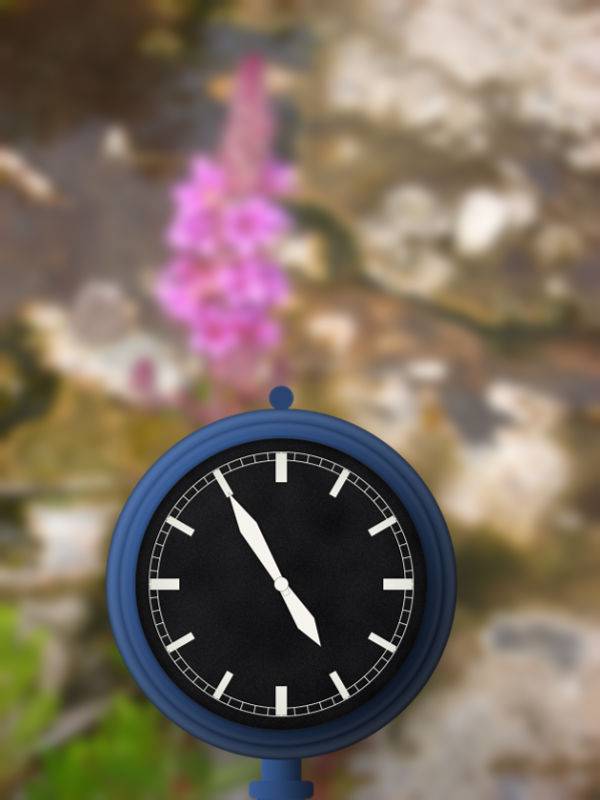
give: {"hour": 4, "minute": 55}
